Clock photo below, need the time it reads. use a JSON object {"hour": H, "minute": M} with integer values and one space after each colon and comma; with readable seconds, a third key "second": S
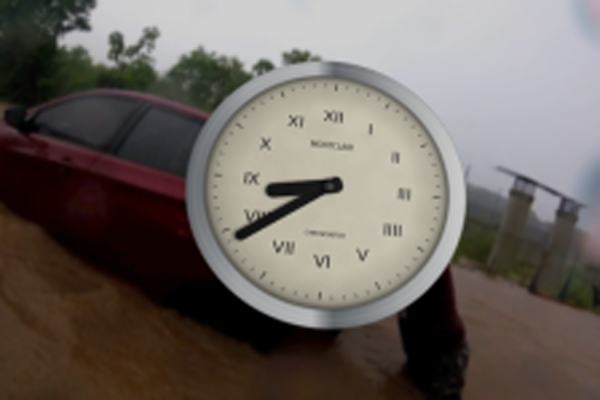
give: {"hour": 8, "minute": 39}
